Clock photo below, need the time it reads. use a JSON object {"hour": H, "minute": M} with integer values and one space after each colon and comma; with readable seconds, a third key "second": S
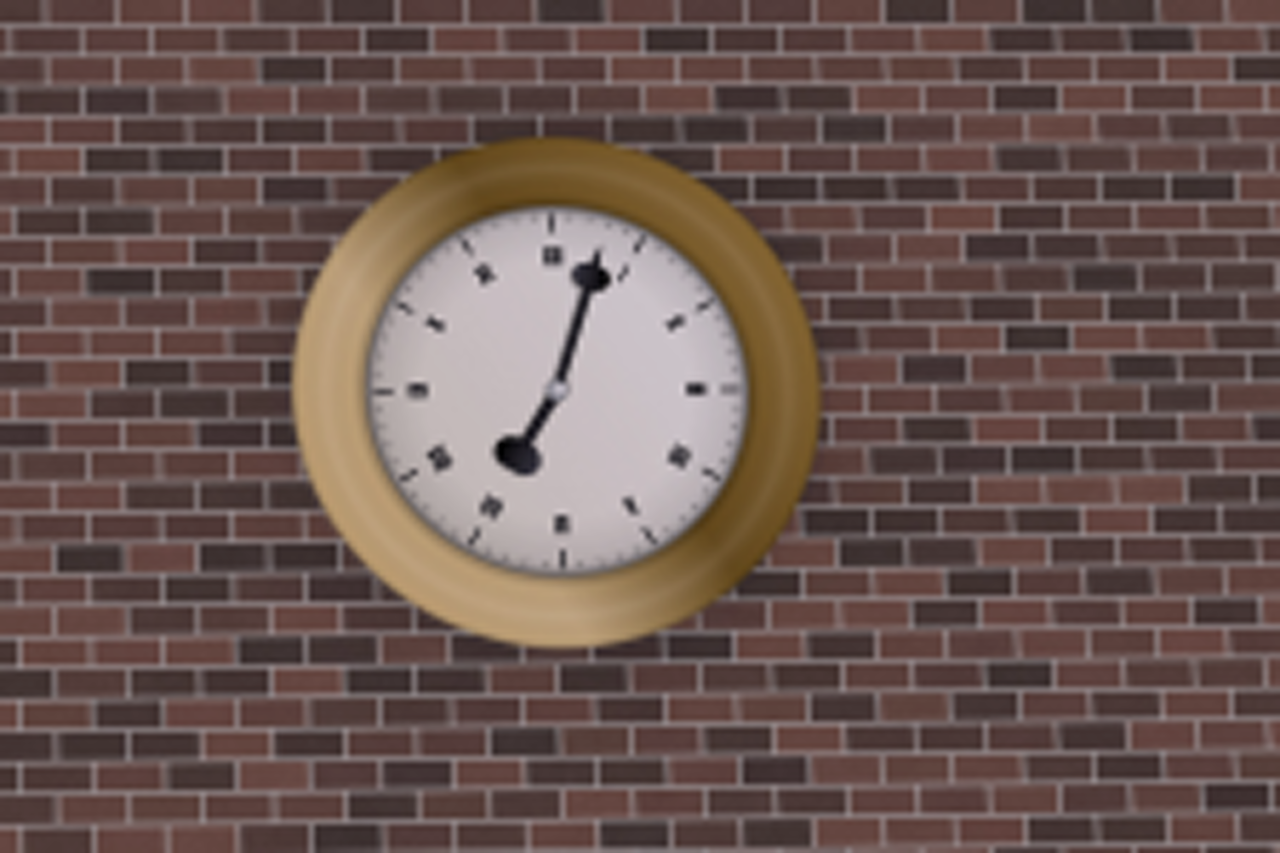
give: {"hour": 7, "minute": 3}
